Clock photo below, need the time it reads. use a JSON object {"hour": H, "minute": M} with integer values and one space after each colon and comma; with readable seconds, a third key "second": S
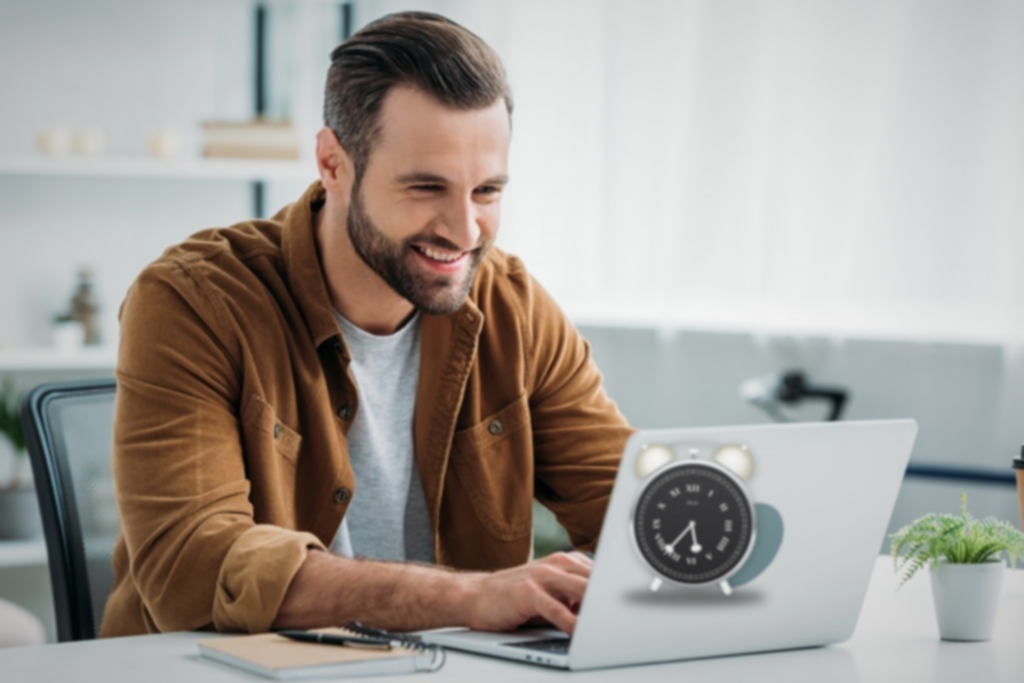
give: {"hour": 5, "minute": 37}
